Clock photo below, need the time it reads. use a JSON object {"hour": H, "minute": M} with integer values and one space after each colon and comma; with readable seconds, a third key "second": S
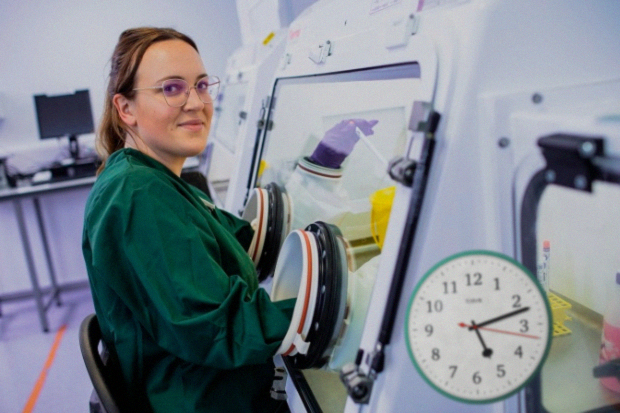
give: {"hour": 5, "minute": 12, "second": 17}
